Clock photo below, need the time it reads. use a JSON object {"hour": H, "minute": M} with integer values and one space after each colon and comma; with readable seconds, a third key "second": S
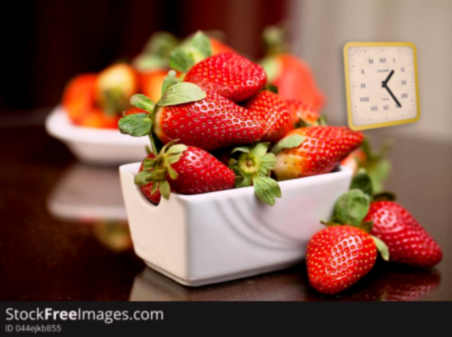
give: {"hour": 1, "minute": 24}
